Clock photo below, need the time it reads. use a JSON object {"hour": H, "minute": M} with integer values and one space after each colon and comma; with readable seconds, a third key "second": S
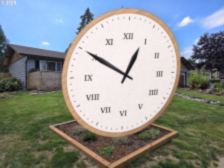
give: {"hour": 12, "minute": 50}
